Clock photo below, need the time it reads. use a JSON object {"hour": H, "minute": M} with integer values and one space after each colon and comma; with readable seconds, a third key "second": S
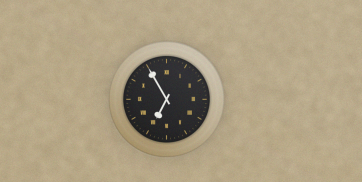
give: {"hour": 6, "minute": 55}
